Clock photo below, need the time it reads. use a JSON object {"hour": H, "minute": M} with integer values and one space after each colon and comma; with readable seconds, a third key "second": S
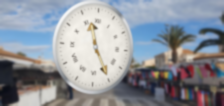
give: {"hour": 11, "minute": 25}
